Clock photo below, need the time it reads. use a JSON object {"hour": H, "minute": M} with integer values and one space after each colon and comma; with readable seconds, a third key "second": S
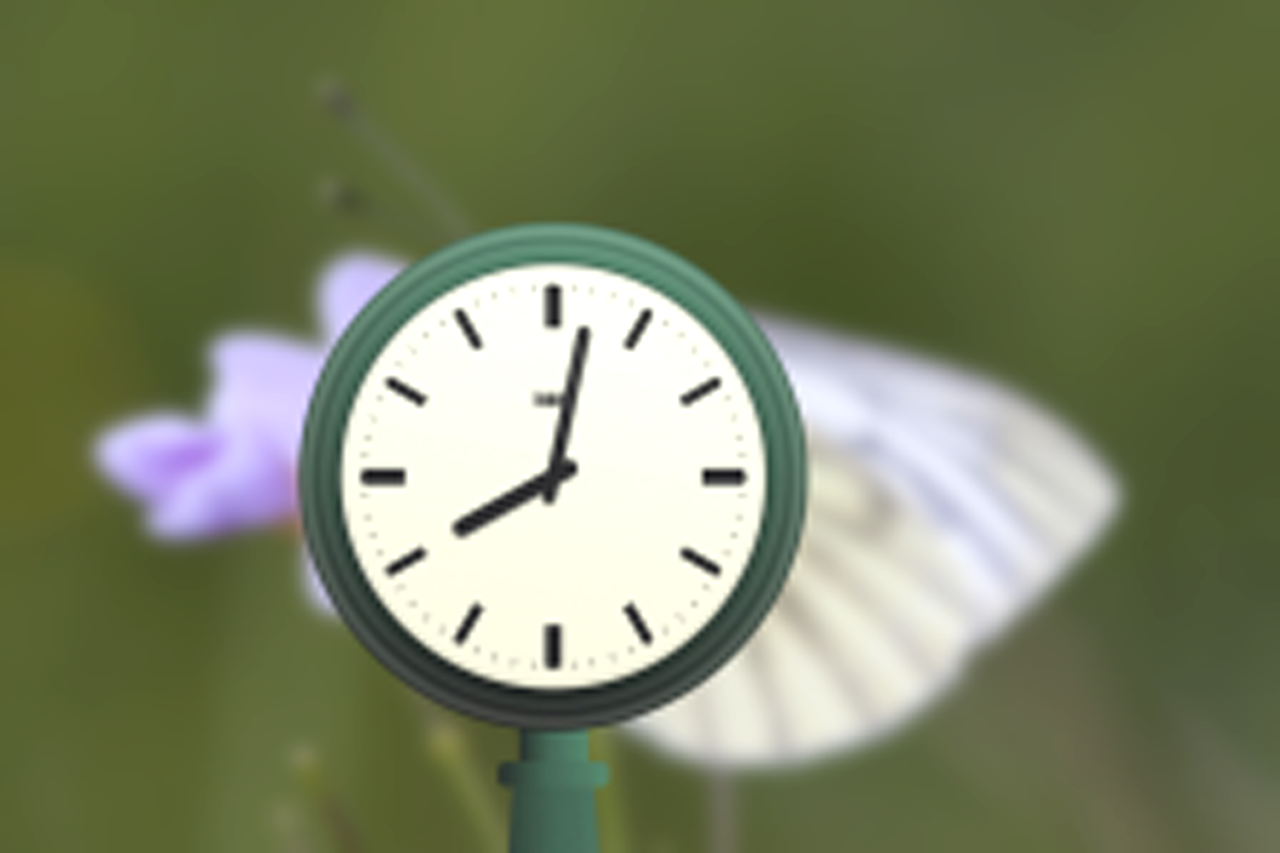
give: {"hour": 8, "minute": 2}
